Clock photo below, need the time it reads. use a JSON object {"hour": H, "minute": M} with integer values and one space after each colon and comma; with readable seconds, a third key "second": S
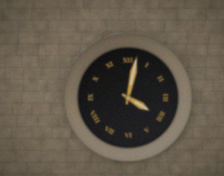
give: {"hour": 4, "minute": 2}
